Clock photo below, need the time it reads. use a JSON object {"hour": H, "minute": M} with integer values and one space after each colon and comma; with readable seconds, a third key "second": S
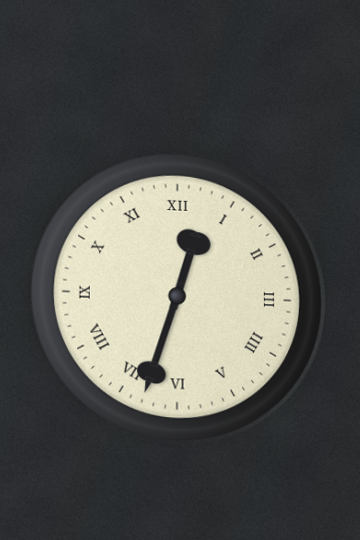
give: {"hour": 12, "minute": 33}
